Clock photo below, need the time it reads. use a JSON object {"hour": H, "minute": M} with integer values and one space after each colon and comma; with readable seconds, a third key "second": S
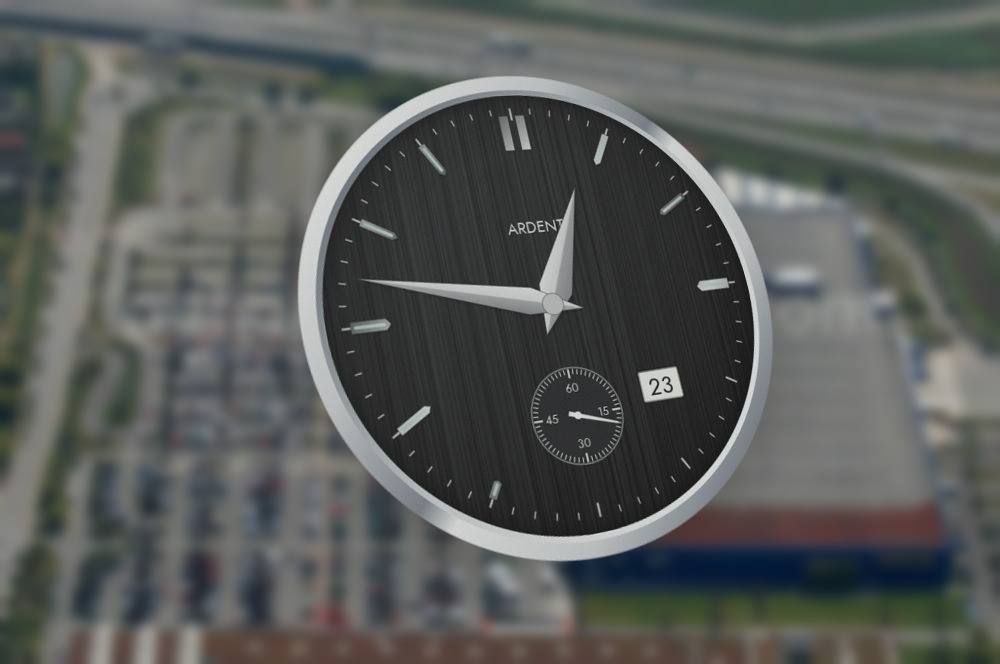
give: {"hour": 12, "minute": 47, "second": 18}
